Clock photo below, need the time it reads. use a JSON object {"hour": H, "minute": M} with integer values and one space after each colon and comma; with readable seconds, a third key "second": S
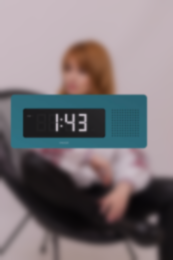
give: {"hour": 1, "minute": 43}
